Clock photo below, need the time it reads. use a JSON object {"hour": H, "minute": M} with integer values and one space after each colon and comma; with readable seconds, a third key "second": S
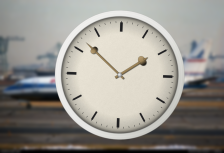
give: {"hour": 1, "minute": 52}
